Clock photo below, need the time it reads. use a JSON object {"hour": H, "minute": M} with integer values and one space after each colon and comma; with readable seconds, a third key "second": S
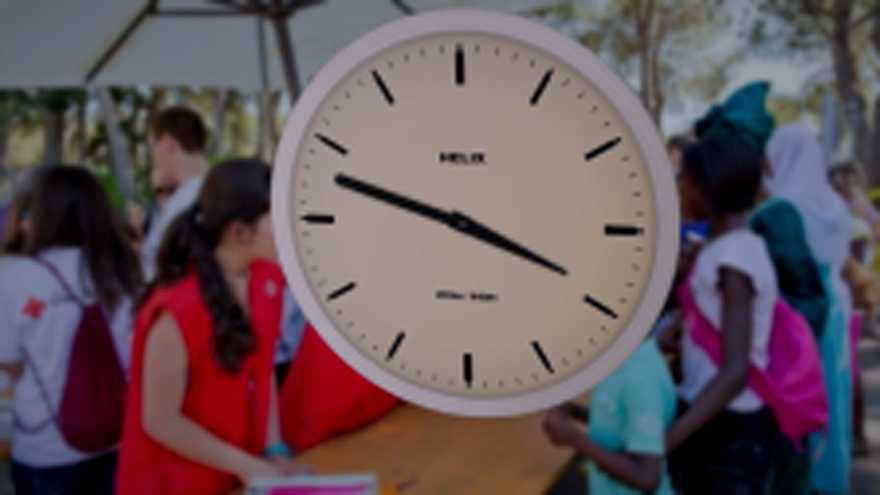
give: {"hour": 3, "minute": 48}
